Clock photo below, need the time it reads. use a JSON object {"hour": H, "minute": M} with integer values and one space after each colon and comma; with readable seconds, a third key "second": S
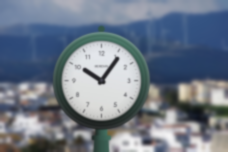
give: {"hour": 10, "minute": 6}
